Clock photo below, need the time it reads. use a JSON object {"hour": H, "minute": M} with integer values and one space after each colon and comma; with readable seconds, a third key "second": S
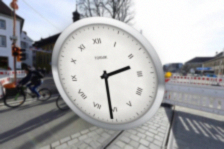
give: {"hour": 2, "minute": 31}
